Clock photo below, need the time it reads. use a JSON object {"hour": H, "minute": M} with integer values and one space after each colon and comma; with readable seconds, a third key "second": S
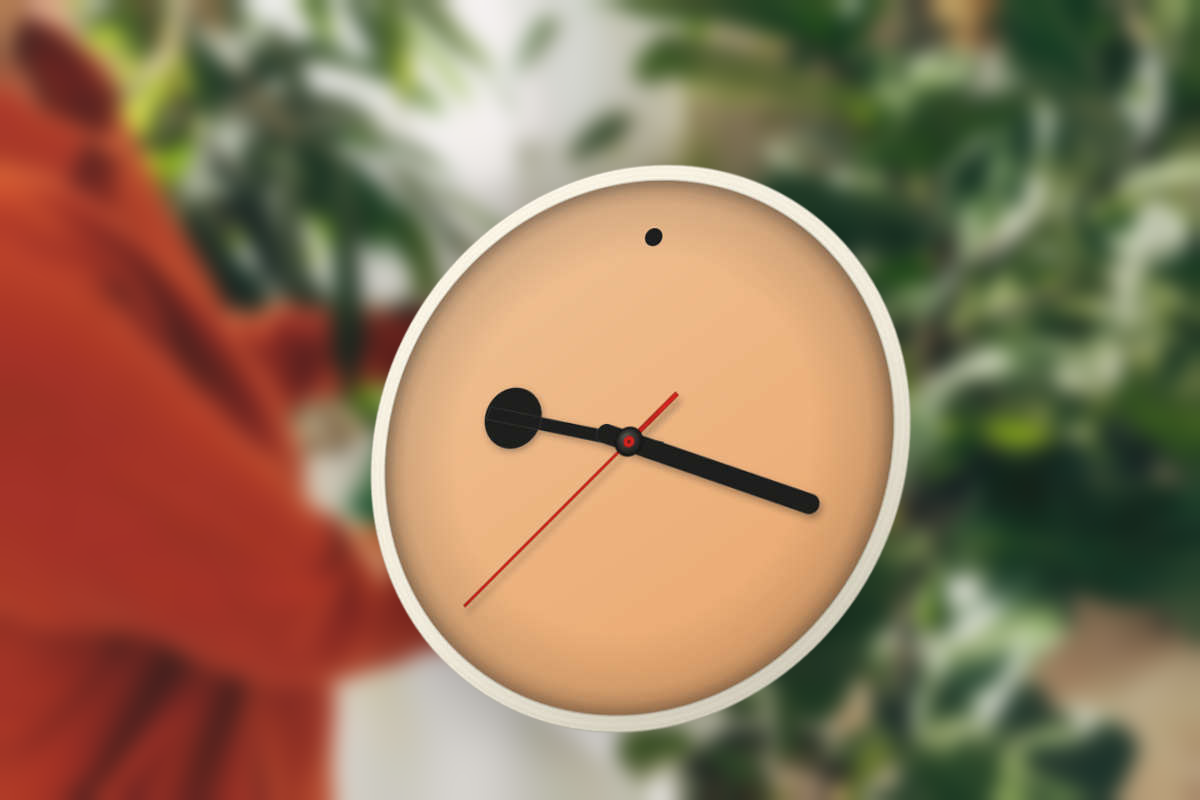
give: {"hour": 9, "minute": 17, "second": 37}
